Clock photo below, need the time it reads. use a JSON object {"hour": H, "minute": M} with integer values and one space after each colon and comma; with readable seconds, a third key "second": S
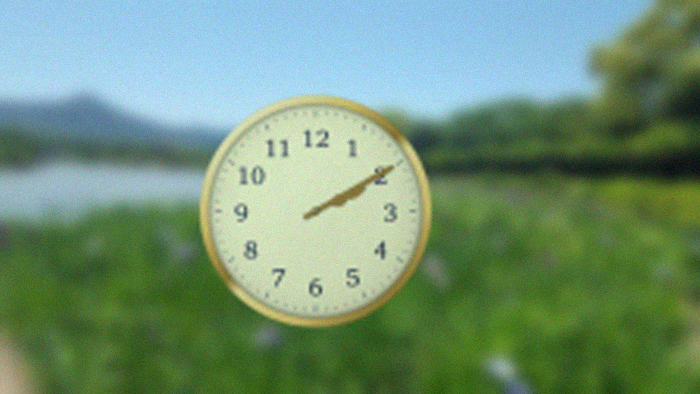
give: {"hour": 2, "minute": 10}
